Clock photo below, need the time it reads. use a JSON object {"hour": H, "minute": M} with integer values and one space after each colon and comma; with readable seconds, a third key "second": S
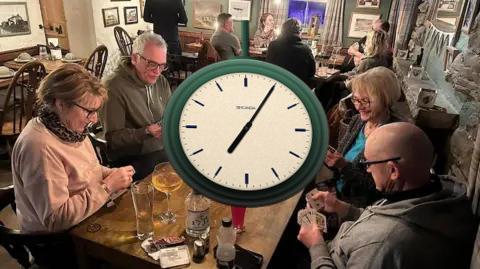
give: {"hour": 7, "minute": 5}
